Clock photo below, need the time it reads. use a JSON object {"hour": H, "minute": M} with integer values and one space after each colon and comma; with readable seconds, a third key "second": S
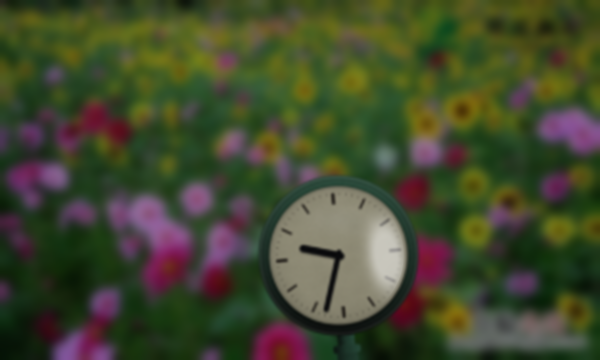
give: {"hour": 9, "minute": 33}
